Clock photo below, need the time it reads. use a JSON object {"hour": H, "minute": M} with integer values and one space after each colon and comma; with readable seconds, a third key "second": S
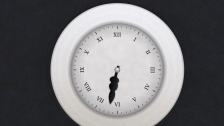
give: {"hour": 6, "minute": 32}
